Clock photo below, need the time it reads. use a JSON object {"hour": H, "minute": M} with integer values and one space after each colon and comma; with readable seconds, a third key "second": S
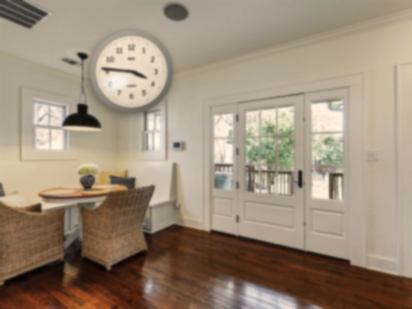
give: {"hour": 3, "minute": 46}
